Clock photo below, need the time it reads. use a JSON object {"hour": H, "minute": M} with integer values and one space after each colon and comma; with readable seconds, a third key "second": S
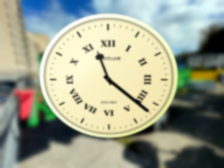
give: {"hour": 11, "minute": 22}
